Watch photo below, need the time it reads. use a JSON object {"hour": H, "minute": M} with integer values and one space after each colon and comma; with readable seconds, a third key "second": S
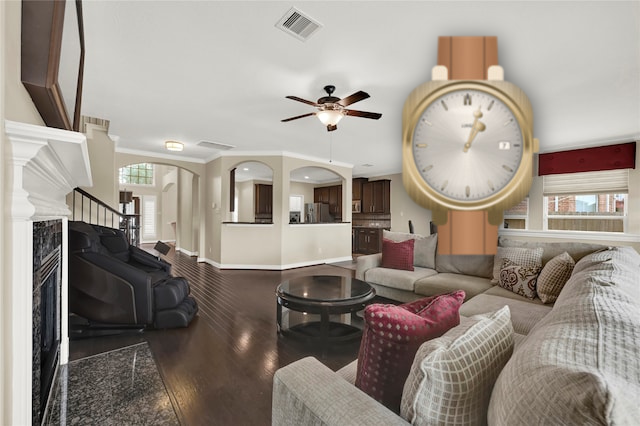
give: {"hour": 1, "minute": 3}
